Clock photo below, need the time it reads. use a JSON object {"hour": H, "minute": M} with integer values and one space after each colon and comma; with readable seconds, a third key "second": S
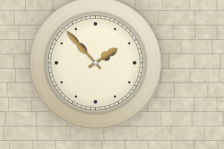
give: {"hour": 1, "minute": 53}
